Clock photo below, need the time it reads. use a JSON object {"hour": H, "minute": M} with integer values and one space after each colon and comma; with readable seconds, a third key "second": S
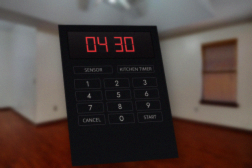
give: {"hour": 4, "minute": 30}
